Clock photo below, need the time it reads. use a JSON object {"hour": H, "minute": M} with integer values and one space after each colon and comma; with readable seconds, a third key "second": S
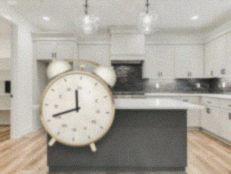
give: {"hour": 11, "minute": 41}
